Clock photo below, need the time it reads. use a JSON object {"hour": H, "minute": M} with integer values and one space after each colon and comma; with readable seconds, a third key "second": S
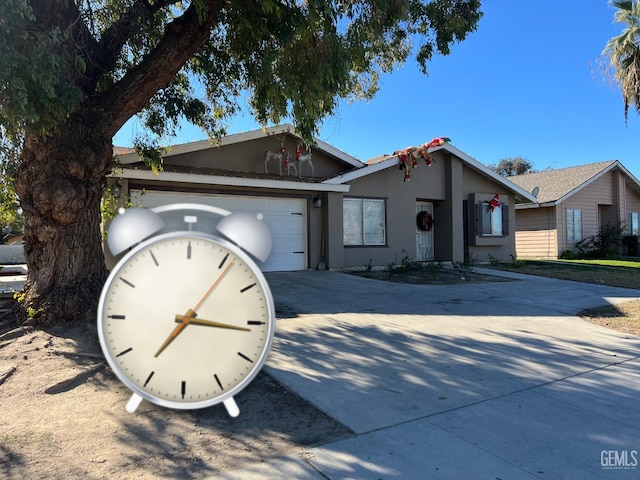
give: {"hour": 7, "minute": 16, "second": 6}
